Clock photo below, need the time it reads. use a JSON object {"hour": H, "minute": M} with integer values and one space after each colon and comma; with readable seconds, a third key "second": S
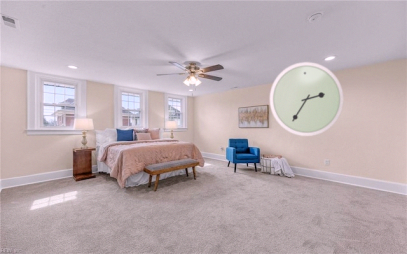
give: {"hour": 2, "minute": 36}
